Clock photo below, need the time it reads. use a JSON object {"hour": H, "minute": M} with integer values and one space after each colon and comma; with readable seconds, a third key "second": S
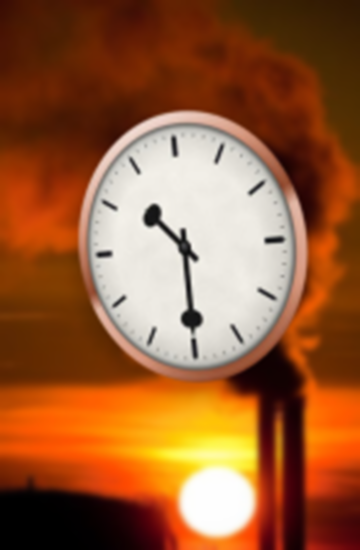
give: {"hour": 10, "minute": 30}
